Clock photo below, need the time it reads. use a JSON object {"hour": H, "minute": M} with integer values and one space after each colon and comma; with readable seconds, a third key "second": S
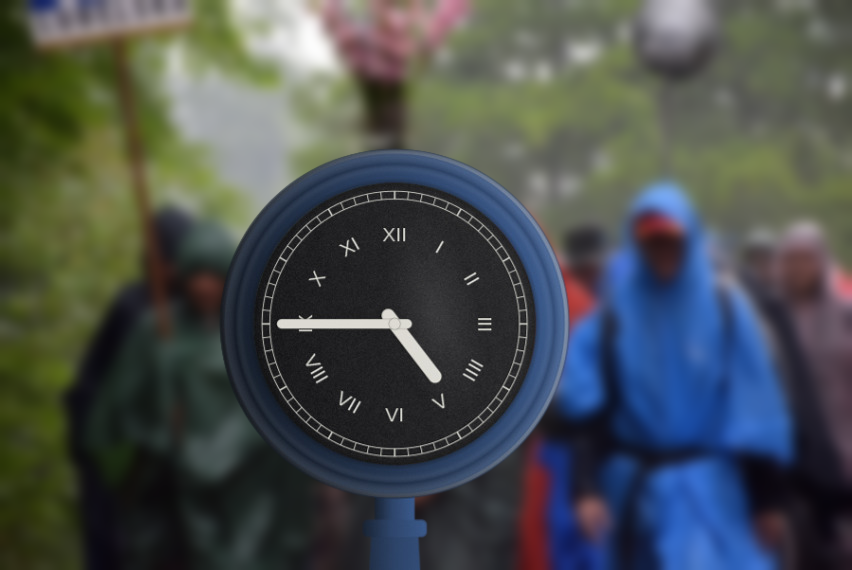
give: {"hour": 4, "minute": 45}
